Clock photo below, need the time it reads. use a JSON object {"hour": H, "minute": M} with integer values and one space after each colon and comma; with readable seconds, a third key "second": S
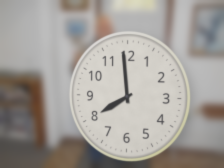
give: {"hour": 7, "minute": 59}
